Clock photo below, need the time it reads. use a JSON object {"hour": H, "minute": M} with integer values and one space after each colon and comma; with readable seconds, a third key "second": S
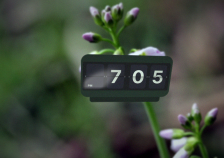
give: {"hour": 7, "minute": 5}
